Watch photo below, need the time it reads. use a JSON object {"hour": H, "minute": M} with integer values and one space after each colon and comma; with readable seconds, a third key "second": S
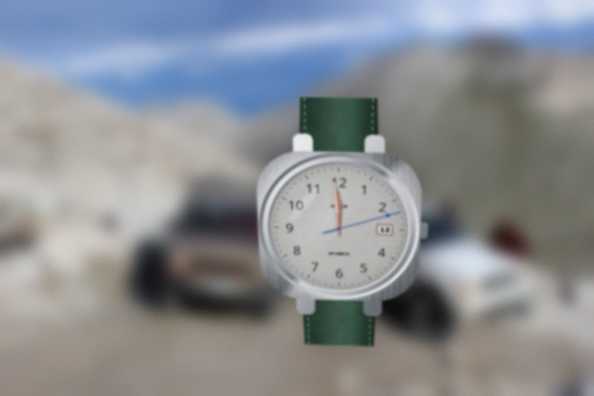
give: {"hour": 11, "minute": 59, "second": 12}
